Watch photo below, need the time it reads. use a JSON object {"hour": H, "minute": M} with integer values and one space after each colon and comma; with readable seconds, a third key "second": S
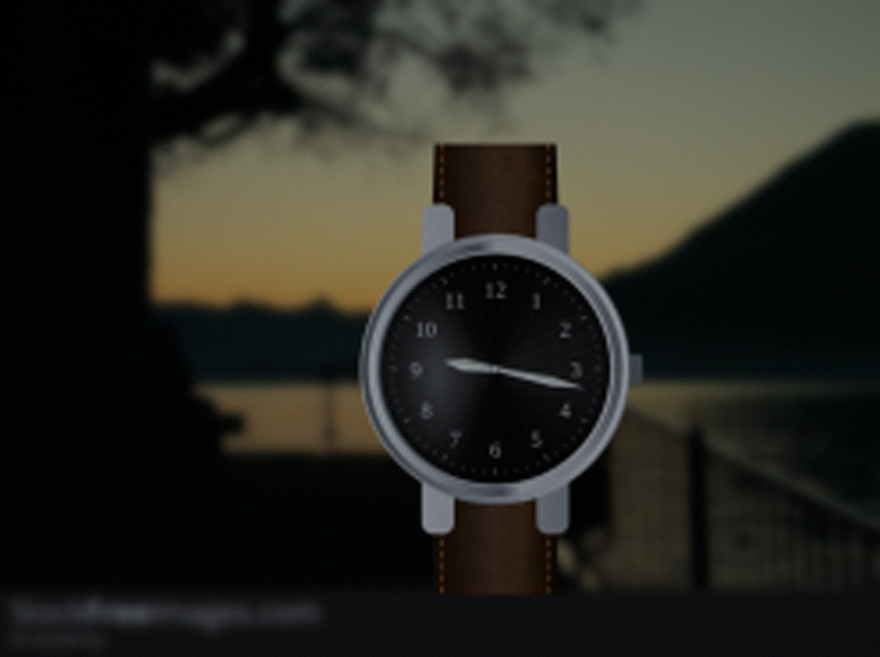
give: {"hour": 9, "minute": 17}
